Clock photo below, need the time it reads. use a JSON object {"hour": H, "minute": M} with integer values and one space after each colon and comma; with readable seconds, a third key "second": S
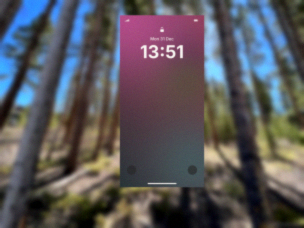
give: {"hour": 13, "minute": 51}
